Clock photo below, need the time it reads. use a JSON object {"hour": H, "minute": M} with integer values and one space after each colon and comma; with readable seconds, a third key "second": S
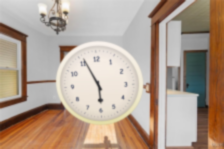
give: {"hour": 5, "minute": 56}
